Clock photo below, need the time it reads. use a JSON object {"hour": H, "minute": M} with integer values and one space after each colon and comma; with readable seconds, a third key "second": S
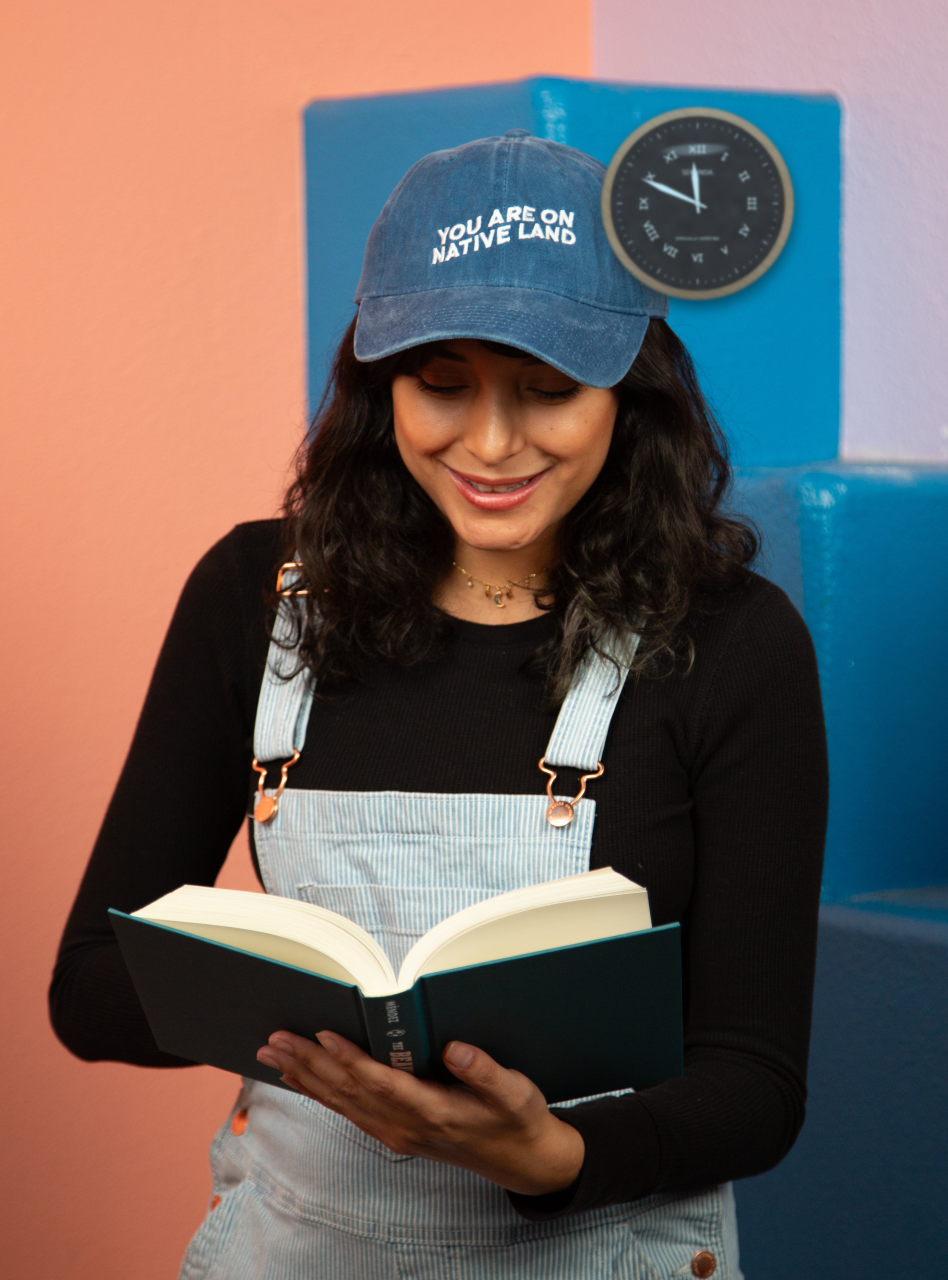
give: {"hour": 11, "minute": 49}
